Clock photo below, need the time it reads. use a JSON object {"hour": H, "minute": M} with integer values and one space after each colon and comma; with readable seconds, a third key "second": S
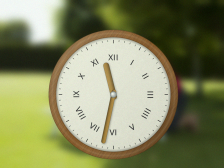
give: {"hour": 11, "minute": 32}
